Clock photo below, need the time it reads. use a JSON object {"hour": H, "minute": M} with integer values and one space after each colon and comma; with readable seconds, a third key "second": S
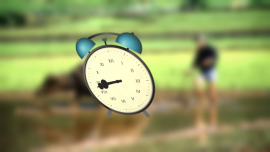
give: {"hour": 8, "minute": 43}
